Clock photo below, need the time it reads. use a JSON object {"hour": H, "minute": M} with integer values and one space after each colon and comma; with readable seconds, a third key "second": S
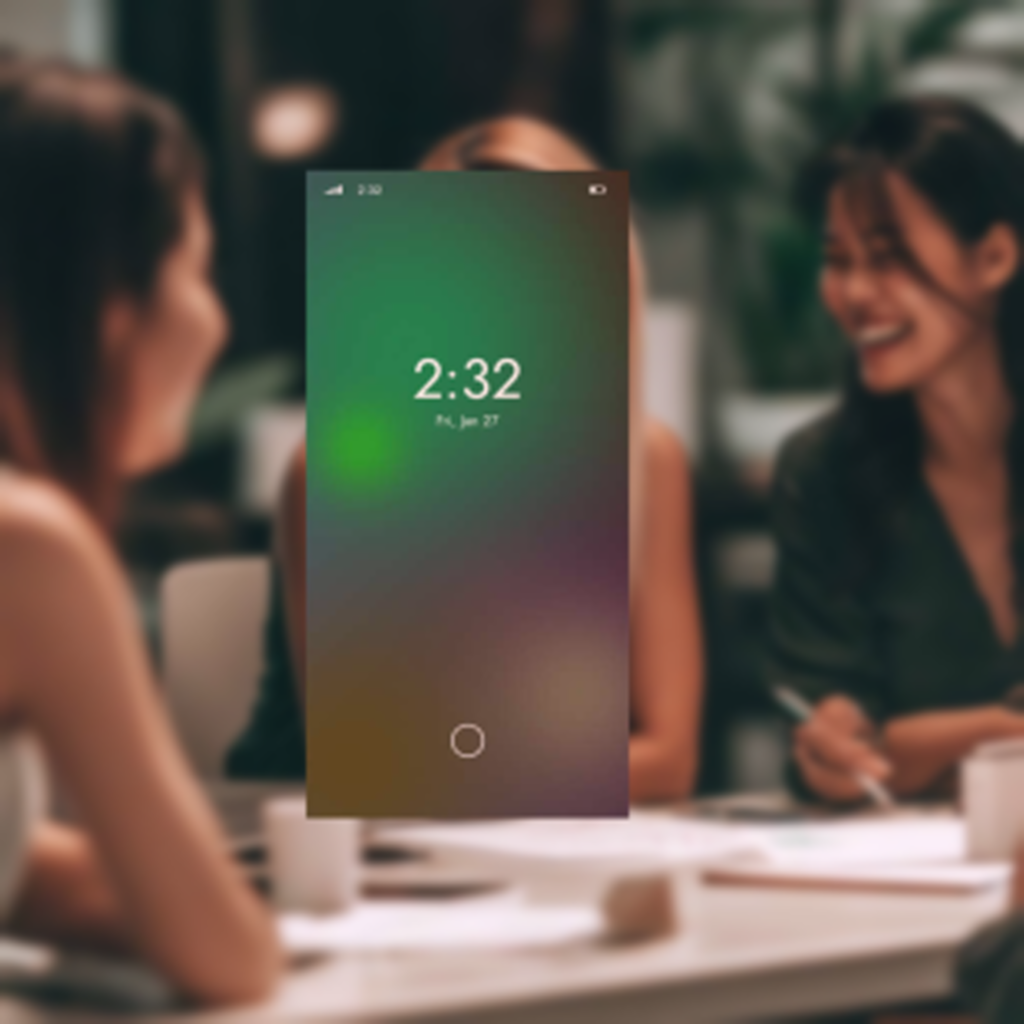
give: {"hour": 2, "minute": 32}
